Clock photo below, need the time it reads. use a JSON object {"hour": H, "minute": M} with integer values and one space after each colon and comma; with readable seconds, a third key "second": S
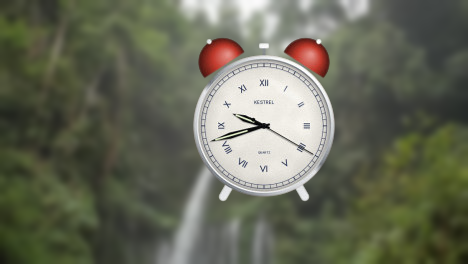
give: {"hour": 9, "minute": 42, "second": 20}
